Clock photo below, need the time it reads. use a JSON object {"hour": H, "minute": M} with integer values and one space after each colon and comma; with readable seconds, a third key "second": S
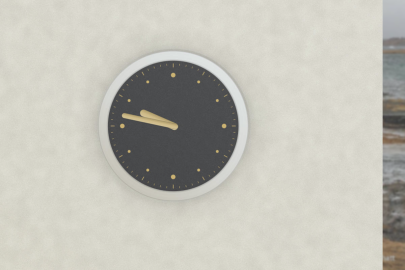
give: {"hour": 9, "minute": 47}
